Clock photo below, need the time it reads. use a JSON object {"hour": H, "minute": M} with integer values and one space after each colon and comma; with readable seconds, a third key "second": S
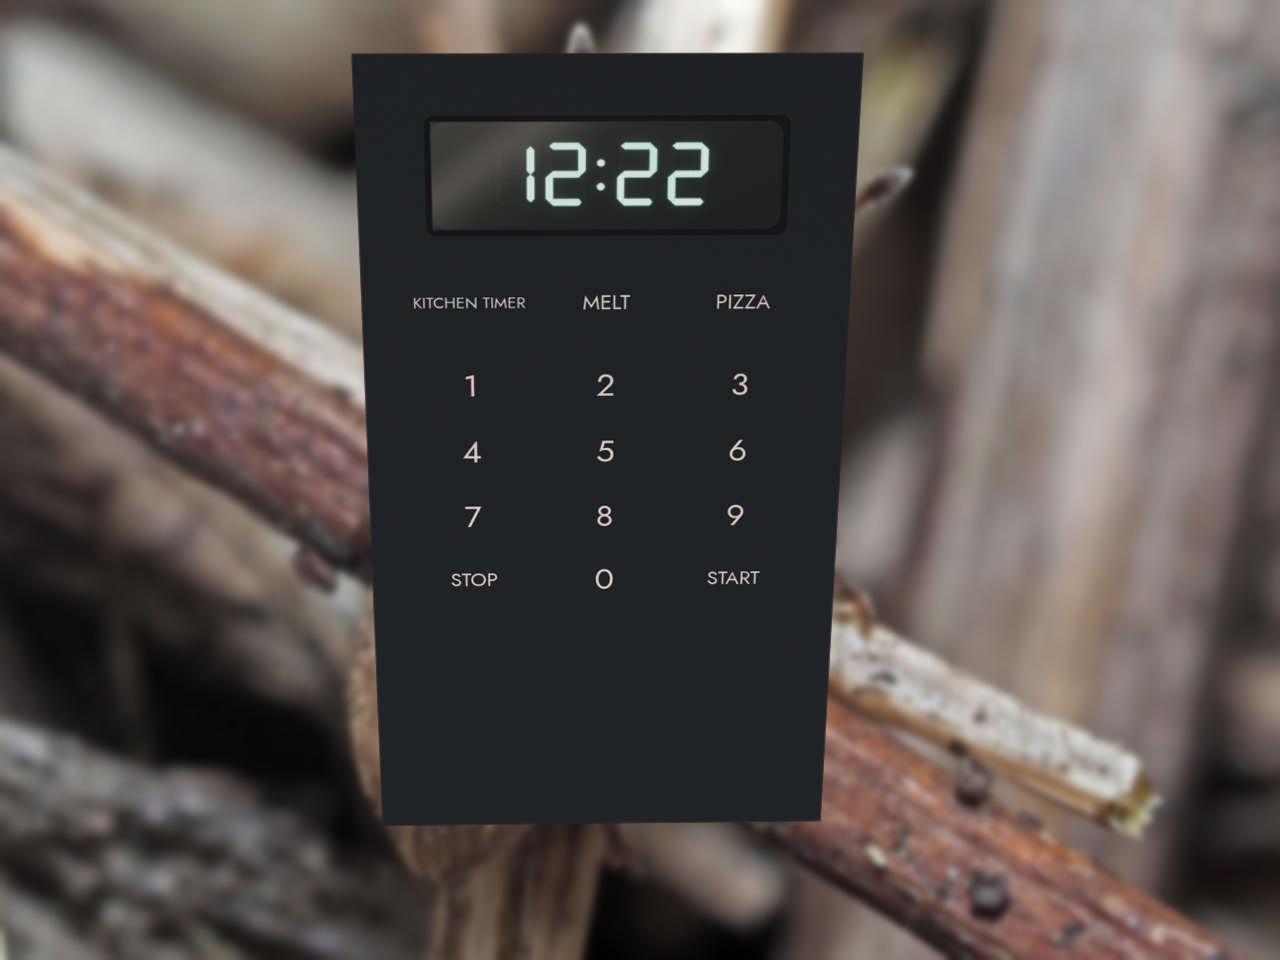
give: {"hour": 12, "minute": 22}
